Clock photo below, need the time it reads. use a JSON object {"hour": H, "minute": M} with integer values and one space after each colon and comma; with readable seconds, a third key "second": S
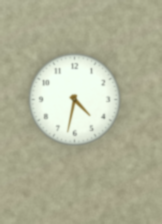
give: {"hour": 4, "minute": 32}
